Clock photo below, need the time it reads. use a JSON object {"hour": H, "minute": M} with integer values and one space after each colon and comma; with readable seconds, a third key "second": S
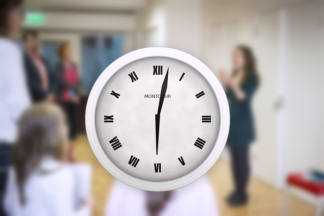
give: {"hour": 6, "minute": 2}
